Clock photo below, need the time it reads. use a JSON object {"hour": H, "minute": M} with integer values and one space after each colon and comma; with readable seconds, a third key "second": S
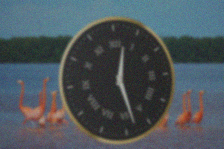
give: {"hour": 12, "minute": 28}
